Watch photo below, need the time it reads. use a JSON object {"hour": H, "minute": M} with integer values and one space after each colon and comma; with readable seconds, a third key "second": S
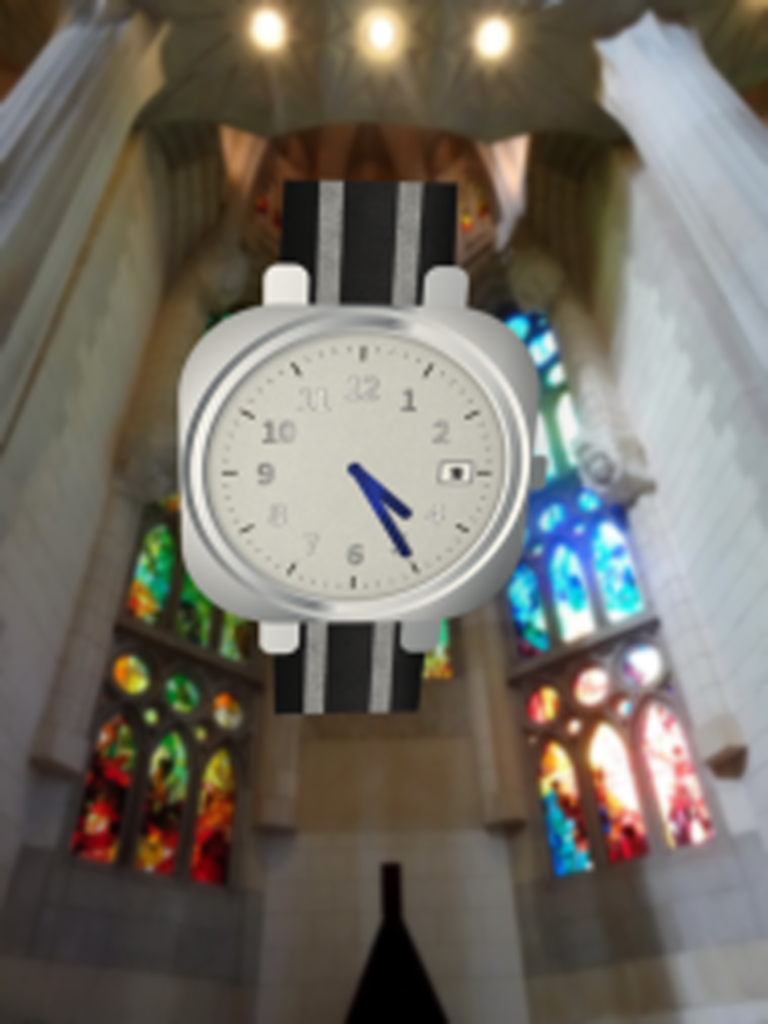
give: {"hour": 4, "minute": 25}
